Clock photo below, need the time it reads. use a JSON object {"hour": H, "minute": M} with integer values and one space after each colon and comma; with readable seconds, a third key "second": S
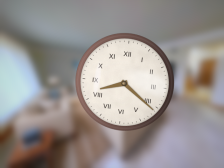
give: {"hour": 8, "minute": 21}
